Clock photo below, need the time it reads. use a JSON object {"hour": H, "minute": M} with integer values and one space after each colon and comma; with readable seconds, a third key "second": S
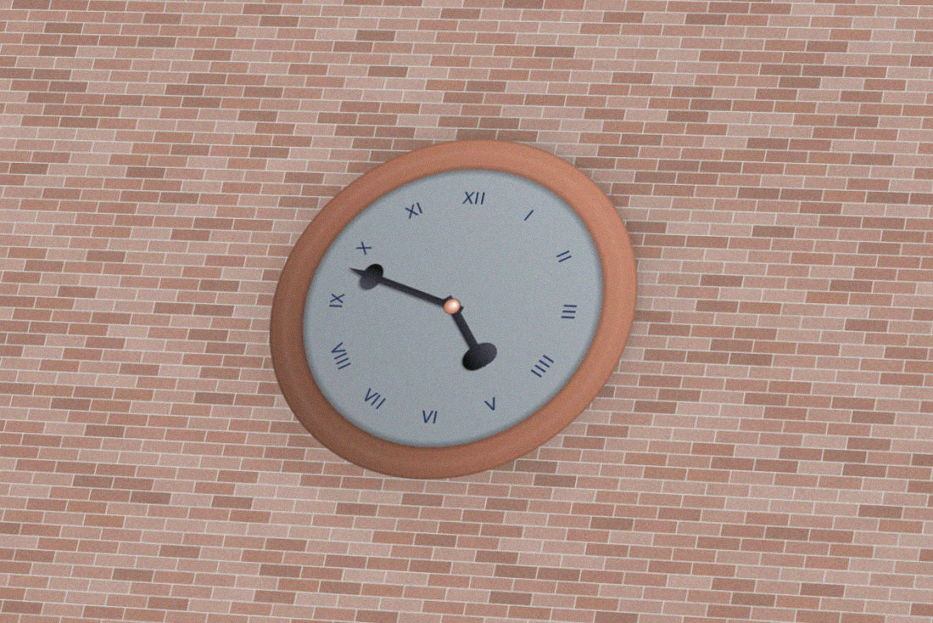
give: {"hour": 4, "minute": 48}
